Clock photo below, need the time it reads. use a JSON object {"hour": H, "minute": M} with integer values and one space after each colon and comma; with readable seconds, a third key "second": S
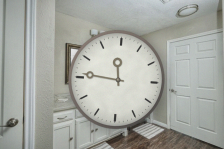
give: {"hour": 11, "minute": 46}
